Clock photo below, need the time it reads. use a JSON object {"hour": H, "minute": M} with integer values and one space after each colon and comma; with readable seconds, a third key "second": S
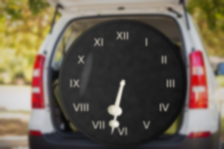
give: {"hour": 6, "minute": 32}
